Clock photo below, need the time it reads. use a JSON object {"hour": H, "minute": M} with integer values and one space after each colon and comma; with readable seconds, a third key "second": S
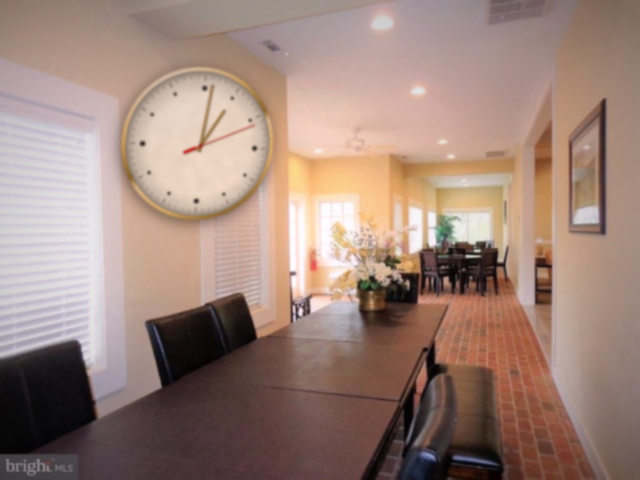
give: {"hour": 1, "minute": 1, "second": 11}
